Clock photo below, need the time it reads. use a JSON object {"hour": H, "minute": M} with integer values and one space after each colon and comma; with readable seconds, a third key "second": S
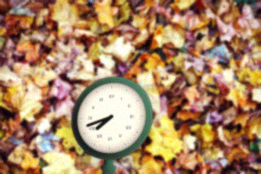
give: {"hour": 7, "minute": 42}
